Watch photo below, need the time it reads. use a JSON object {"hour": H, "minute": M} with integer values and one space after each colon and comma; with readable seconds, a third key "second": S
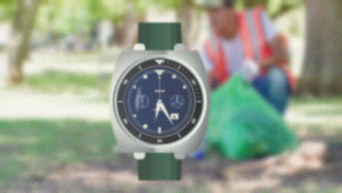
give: {"hour": 6, "minute": 25}
